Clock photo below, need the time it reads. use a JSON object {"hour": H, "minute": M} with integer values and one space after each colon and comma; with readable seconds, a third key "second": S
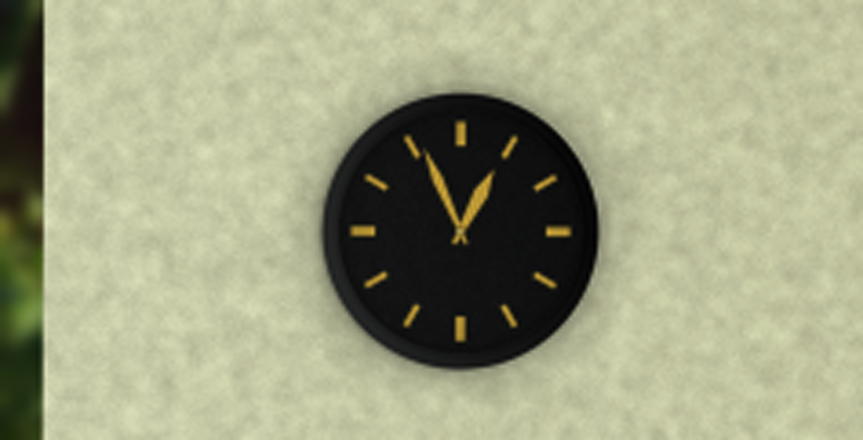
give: {"hour": 12, "minute": 56}
